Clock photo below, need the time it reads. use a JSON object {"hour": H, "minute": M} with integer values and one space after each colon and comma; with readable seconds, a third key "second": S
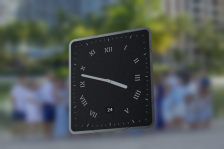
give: {"hour": 3, "minute": 48}
